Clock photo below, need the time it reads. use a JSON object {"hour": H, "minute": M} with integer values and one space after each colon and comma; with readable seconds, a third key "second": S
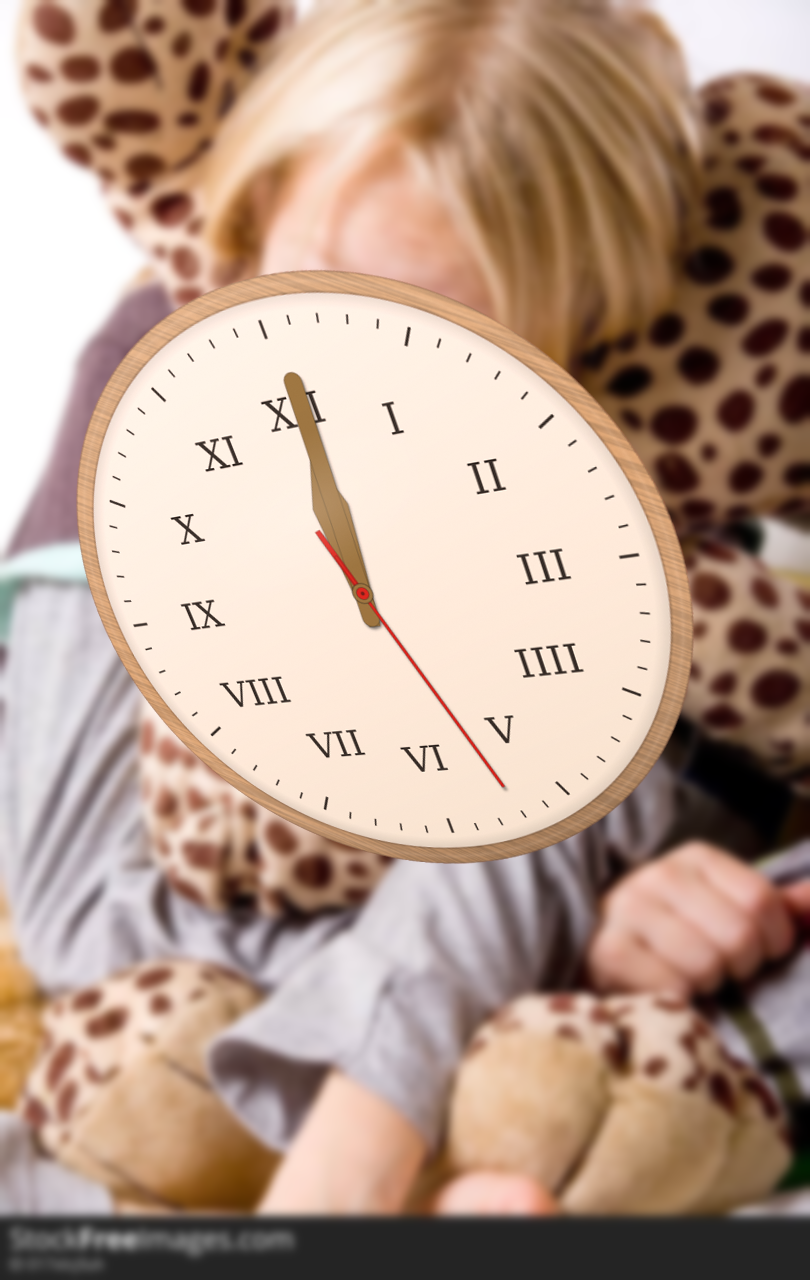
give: {"hour": 12, "minute": 0, "second": 27}
